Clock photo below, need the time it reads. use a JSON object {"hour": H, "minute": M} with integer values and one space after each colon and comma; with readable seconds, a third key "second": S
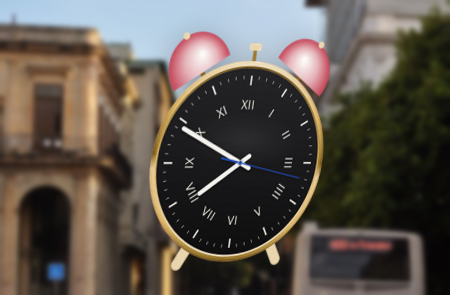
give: {"hour": 7, "minute": 49, "second": 17}
